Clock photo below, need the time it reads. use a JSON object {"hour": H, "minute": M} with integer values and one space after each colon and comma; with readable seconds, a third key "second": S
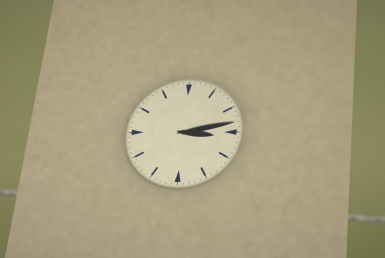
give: {"hour": 3, "minute": 13}
